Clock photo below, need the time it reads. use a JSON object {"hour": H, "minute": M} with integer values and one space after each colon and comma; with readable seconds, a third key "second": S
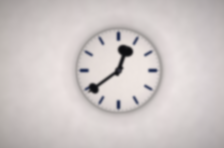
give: {"hour": 12, "minute": 39}
